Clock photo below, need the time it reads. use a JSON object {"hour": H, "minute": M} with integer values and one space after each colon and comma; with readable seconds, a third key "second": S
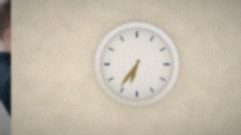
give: {"hour": 6, "minute": 36}
